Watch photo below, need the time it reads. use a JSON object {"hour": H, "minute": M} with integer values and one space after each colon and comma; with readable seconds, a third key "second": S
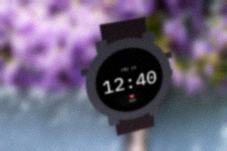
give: {"hour": 12, "minute": 40}
